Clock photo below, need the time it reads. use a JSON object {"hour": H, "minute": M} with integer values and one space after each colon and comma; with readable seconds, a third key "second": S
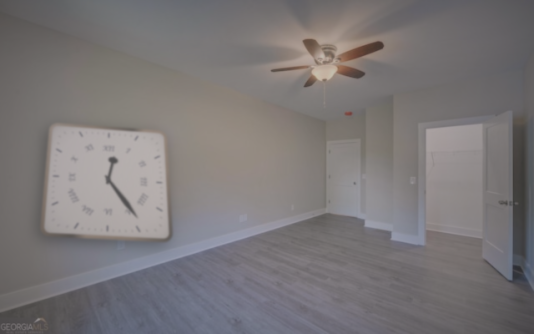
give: {"hour": 12, "minute": 24}
